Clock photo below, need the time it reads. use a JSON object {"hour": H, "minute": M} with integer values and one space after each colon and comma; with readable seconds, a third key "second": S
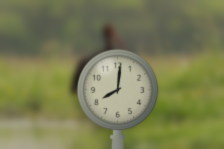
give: {"hour": 8, "minute": 1}
